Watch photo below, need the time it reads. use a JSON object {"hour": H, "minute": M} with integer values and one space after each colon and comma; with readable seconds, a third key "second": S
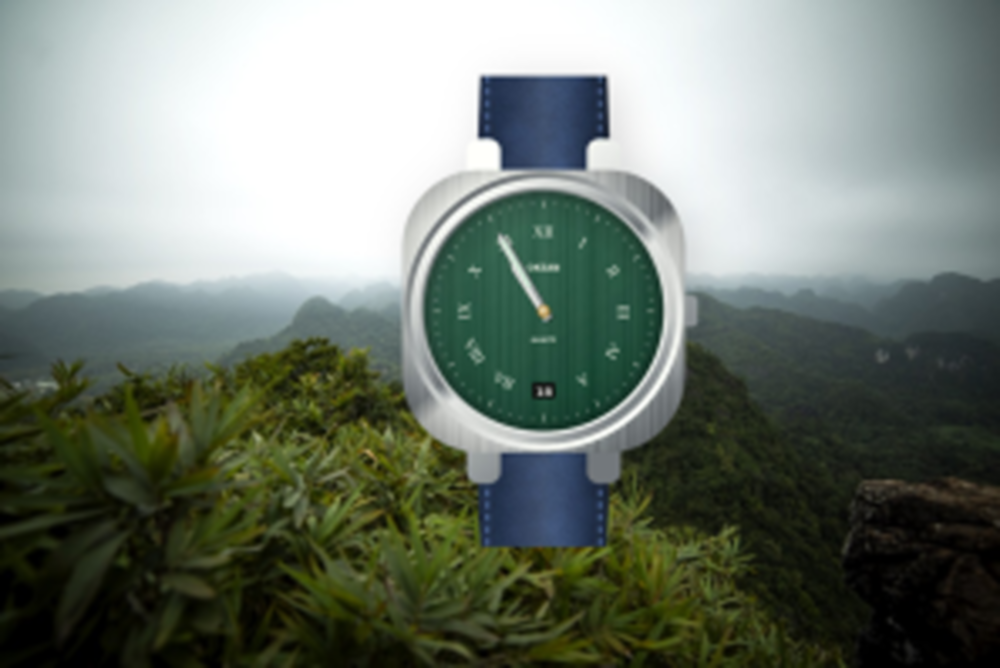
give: {"hour": 10, "minute": 55}
